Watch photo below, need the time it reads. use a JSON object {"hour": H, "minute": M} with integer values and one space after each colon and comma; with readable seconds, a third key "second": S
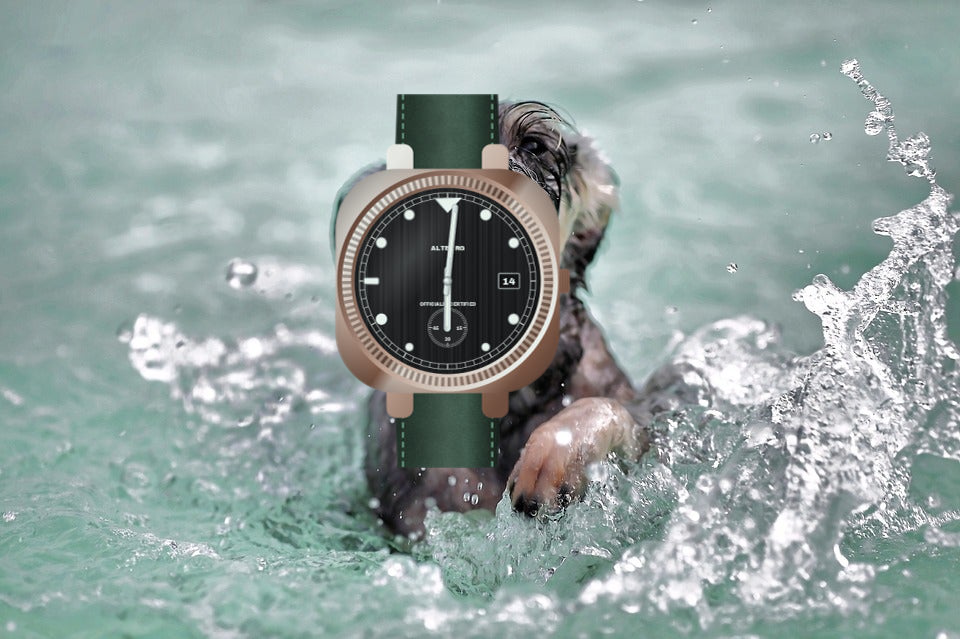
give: {"hour": 6, "minute": 1}
